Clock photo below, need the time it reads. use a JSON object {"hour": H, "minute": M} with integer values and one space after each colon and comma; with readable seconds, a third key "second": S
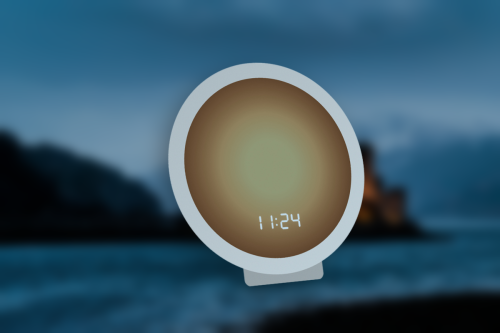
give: {"hour": 11, "minute": 24}
